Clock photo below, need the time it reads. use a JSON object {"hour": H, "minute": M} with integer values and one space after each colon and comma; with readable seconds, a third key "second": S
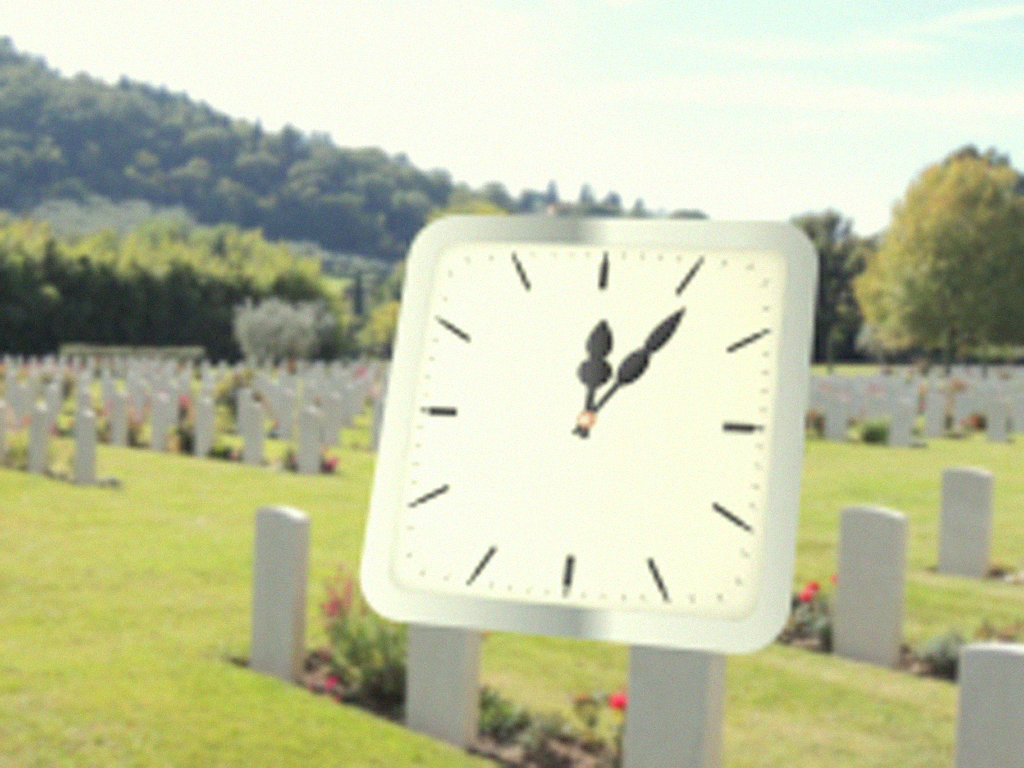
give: {"hour": 12, "minute": 6}
